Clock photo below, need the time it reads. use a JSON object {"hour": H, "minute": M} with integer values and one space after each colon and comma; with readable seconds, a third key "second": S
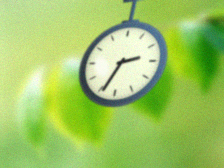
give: {"hour": 2, "minute": 34}
